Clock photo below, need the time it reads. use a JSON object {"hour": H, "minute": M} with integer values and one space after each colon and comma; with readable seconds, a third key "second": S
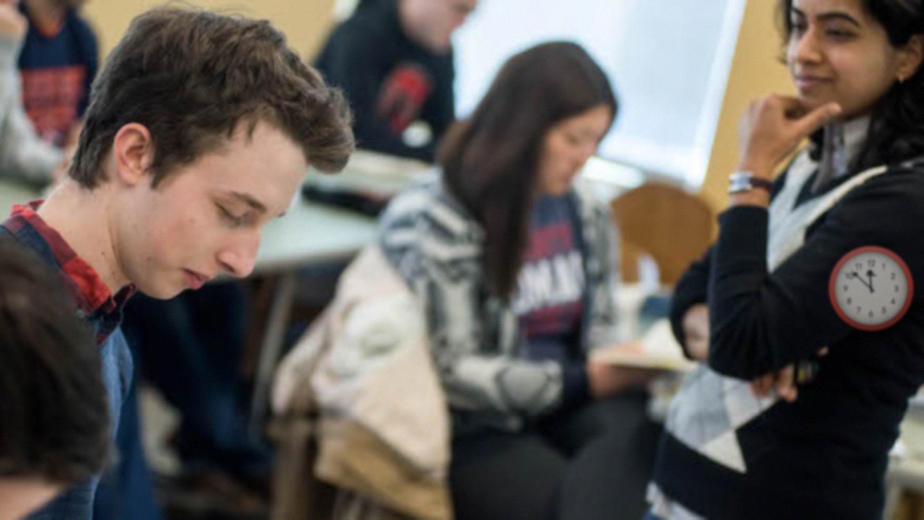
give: {"hour": 11, "minute": 52}
